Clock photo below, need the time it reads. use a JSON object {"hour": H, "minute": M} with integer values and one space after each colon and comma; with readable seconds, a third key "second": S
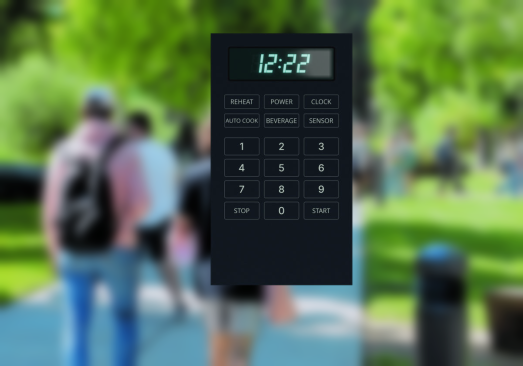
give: {"hour": 12, "minute": 22}
